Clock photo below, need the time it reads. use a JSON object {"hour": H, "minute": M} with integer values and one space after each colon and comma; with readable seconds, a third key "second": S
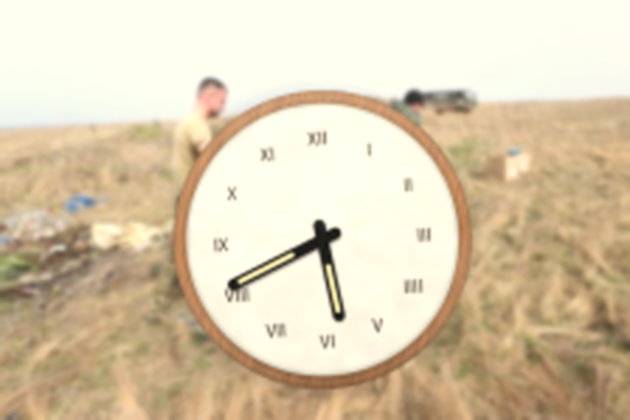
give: {"hour": 5, "minute": 41}
